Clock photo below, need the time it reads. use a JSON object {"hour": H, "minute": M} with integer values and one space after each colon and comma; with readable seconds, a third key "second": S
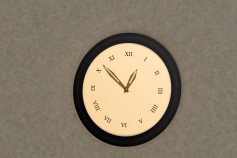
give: {"hour": 12, "minute": 52}
